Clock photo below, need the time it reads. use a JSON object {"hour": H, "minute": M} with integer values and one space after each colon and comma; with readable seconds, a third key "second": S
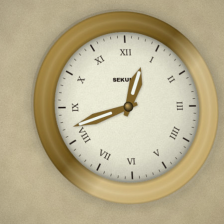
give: {"hour": 12, "minute": 42}
